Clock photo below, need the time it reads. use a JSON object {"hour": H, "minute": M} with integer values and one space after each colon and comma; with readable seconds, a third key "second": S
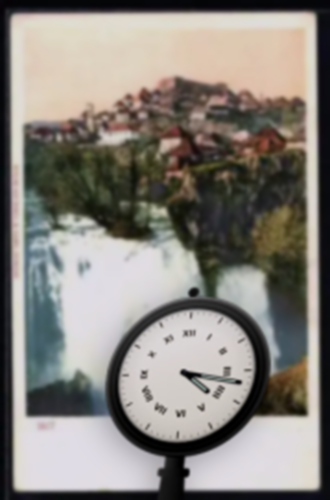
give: {"hour": 4, "minute": 17}
